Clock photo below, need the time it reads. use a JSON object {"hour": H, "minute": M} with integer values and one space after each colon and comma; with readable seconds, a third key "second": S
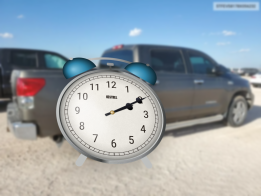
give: {"hour": 2, "minute": 10}
